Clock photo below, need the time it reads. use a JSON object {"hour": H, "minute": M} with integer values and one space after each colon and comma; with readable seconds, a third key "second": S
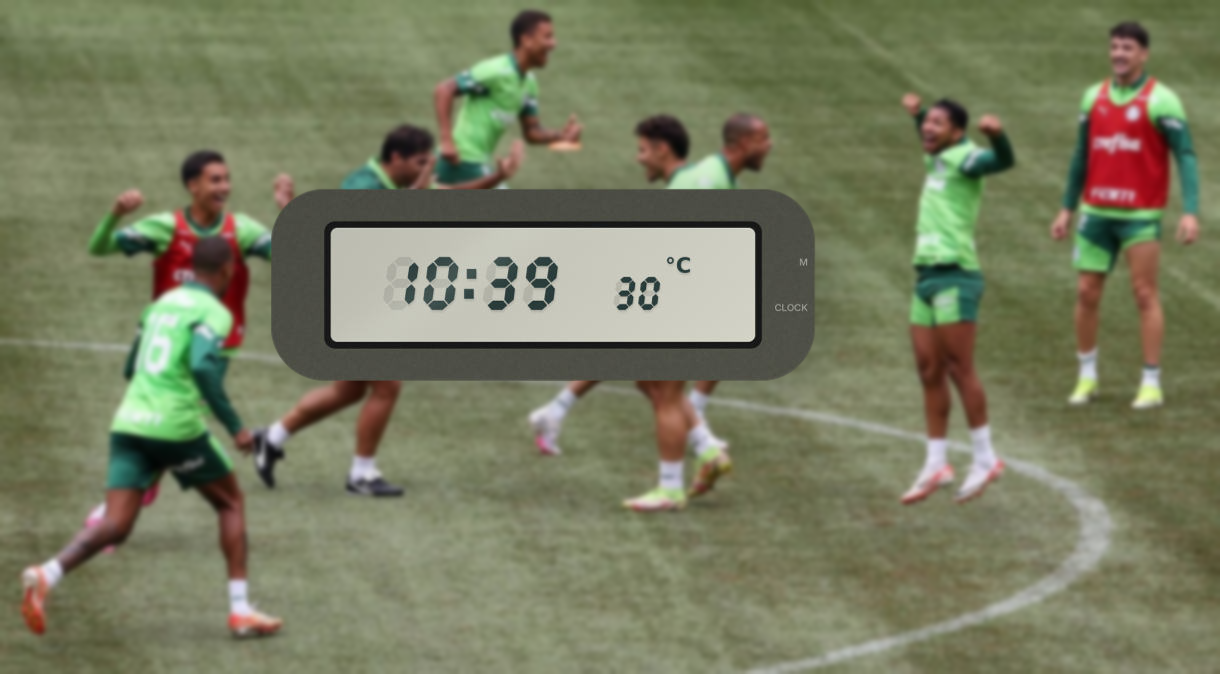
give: {"hour": 10, "minute": 39}
